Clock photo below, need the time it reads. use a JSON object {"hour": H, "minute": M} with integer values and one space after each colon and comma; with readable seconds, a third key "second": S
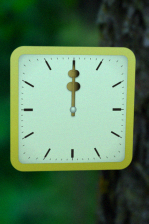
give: {"hour": 12, "minute": 0}
